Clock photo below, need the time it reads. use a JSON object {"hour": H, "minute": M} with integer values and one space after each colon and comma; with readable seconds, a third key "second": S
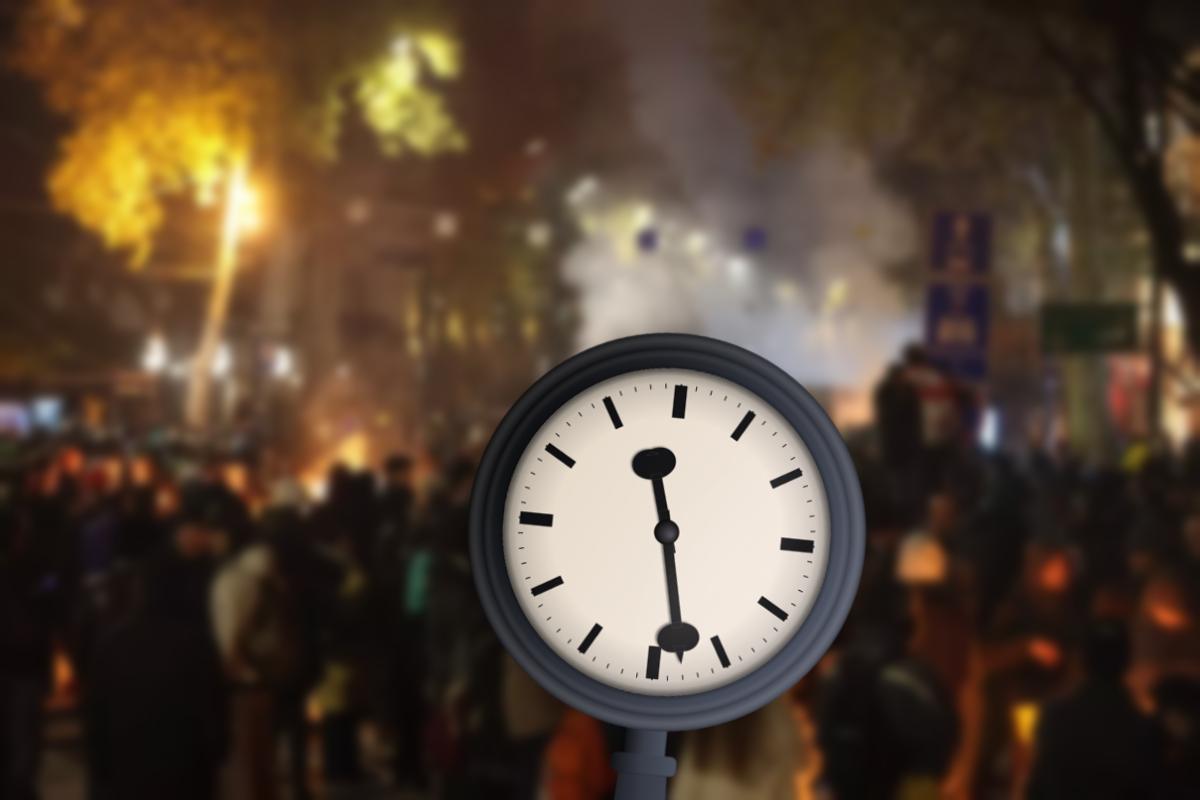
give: {"hour": 11, "minute": 28}
